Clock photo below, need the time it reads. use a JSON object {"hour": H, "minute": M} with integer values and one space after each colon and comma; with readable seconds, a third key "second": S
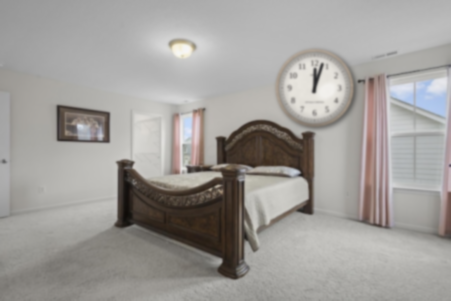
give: {"hour": 12, "minute": 3}
